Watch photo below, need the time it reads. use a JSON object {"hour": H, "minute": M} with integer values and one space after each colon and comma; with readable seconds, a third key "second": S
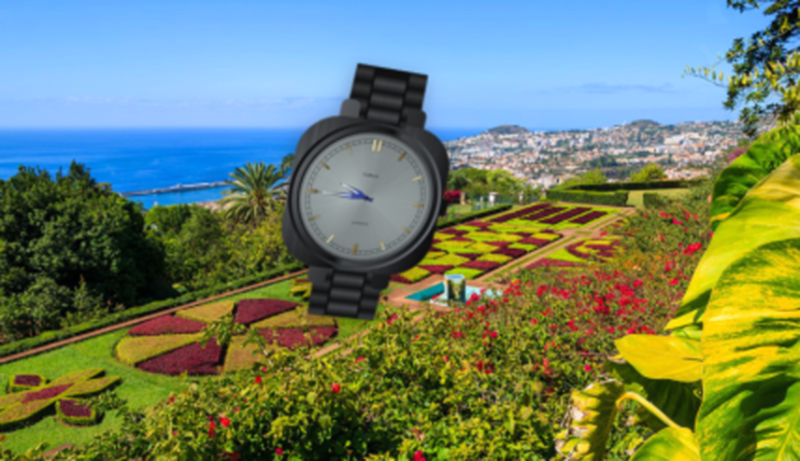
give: {"hour": 9, "minute": 45}
